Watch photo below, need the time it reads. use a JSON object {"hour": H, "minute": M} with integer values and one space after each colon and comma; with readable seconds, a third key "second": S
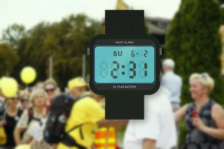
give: {"hour": 2, "minute": 31}
